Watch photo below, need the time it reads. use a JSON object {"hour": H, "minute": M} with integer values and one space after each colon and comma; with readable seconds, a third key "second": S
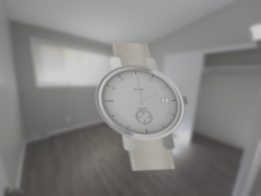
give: {"hour": 2, "minute": 0}
